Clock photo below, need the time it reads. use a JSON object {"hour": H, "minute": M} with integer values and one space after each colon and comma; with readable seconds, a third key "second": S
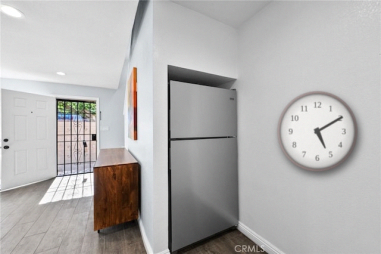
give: {"hour": 5, "minute": 10}
